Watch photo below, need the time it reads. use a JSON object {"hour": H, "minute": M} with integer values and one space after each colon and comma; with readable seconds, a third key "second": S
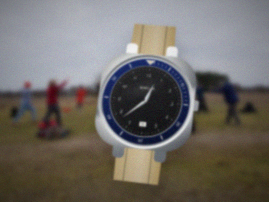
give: {"hour": 12, "minute": 38}
